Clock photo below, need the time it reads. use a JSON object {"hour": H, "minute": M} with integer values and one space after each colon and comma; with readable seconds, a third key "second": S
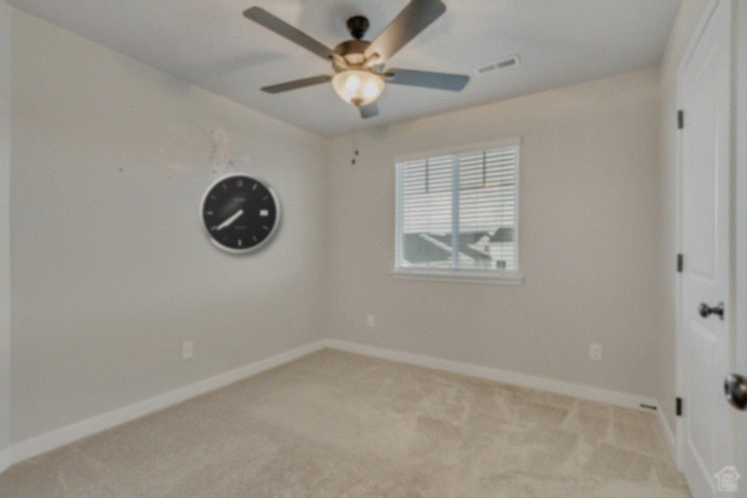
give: {"hour": 7, "minute": 39}
